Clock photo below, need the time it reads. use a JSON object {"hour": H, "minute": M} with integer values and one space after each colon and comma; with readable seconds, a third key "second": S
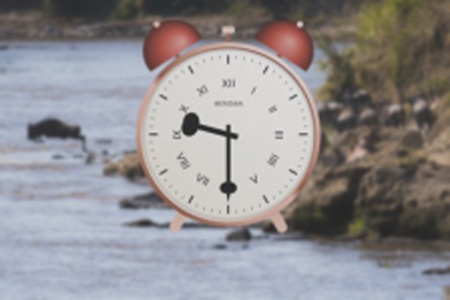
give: {"hour": 9, "minute": 30}
